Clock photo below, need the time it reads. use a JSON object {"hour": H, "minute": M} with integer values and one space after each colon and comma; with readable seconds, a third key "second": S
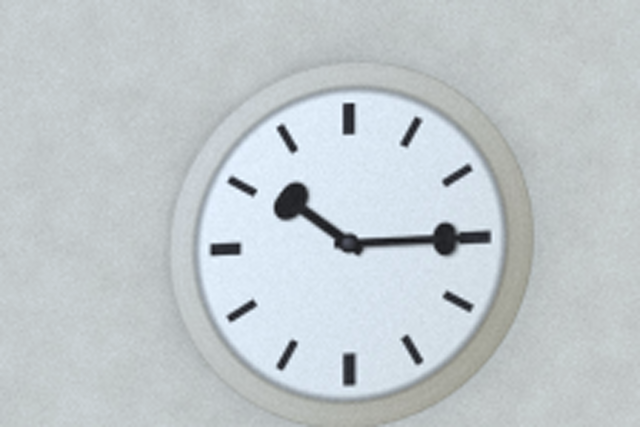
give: {"hour": 10, "minute": 15}
